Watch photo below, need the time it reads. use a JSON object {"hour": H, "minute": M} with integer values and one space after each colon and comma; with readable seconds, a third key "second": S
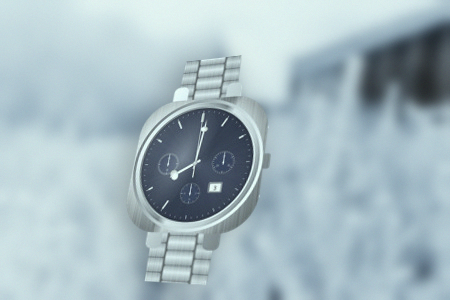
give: {"hour": 8, "minute": 1}
